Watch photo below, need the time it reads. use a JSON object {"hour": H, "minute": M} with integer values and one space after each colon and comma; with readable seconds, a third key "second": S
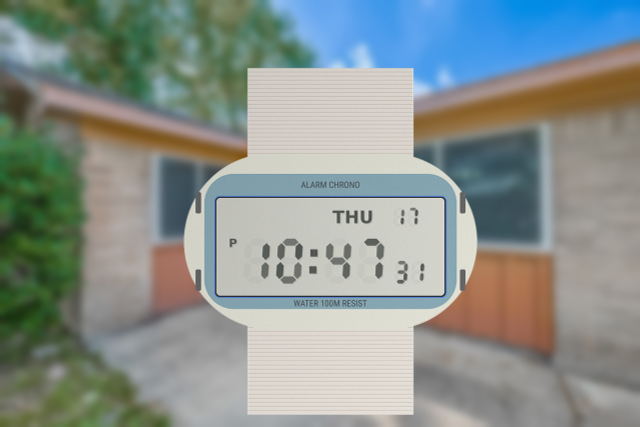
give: {"hour": 10, "minute": 47, "second": 31}
